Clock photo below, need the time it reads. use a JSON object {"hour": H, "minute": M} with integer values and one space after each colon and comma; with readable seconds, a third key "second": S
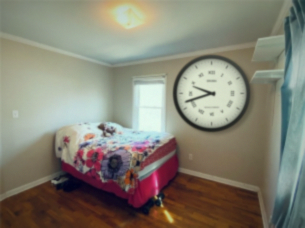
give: {"hour": 9, "minute": 42}
